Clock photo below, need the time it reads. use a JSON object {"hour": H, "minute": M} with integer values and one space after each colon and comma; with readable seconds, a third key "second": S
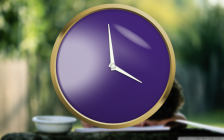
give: {"hour": 3, "minute": 59}
